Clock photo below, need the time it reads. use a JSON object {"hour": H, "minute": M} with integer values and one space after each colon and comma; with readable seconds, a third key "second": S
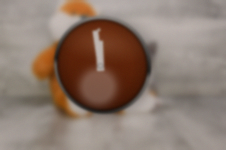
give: {"hour": 11, "minute": 59}
